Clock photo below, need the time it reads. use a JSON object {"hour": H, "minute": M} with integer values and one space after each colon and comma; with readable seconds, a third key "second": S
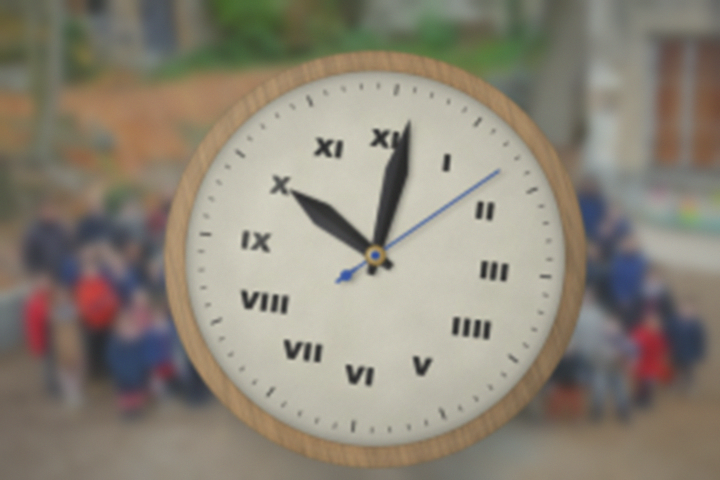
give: {"hour": 10, "minute": 1, "second": 8}
